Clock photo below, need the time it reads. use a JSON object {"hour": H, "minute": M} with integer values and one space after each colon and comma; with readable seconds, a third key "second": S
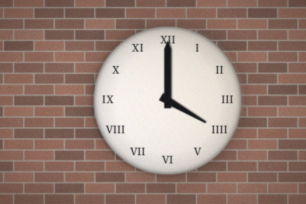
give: {"hour": 4, "minute": 0}
